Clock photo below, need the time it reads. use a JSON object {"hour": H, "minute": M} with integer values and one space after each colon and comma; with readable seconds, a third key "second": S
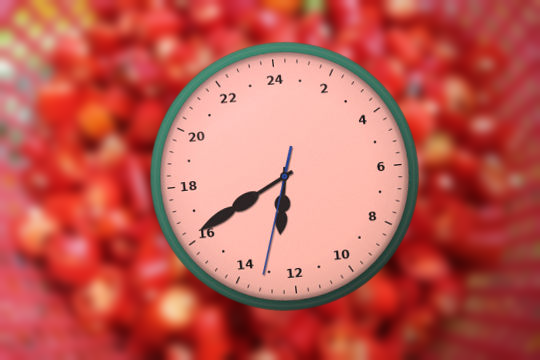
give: {"hour": 12, "minute": 40, "second": 33}
